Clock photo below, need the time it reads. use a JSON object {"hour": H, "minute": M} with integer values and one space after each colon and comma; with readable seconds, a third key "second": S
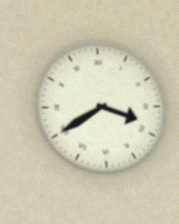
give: {"hour": 3, "minute": 40}
